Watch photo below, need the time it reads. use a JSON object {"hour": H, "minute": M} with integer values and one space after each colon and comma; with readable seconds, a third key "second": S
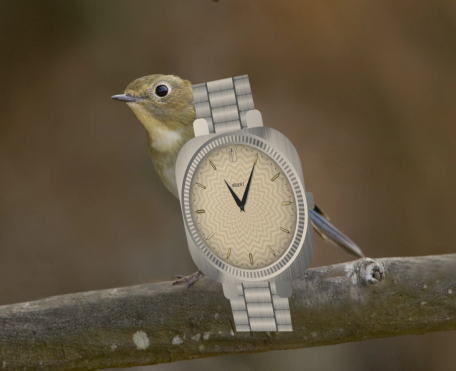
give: {"hour": 11, "minute": 5}
